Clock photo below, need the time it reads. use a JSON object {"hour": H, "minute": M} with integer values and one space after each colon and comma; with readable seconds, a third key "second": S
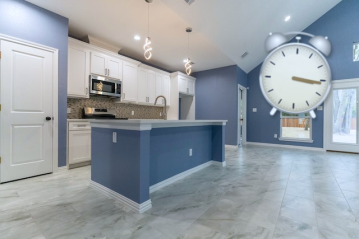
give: {"hour": 3, "minute": 16}
